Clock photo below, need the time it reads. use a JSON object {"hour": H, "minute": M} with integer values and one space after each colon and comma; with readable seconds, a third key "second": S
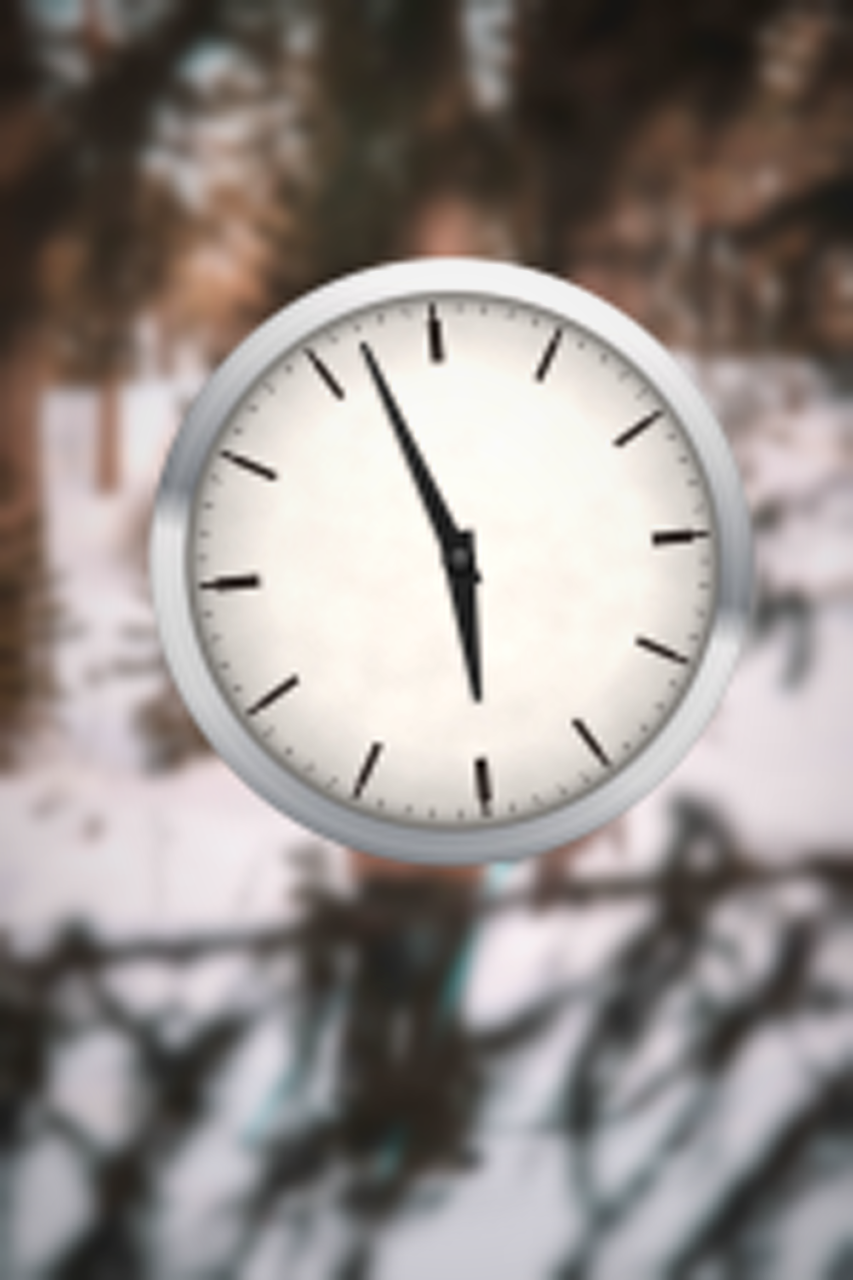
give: {"hour": 5, "minute": 57}
